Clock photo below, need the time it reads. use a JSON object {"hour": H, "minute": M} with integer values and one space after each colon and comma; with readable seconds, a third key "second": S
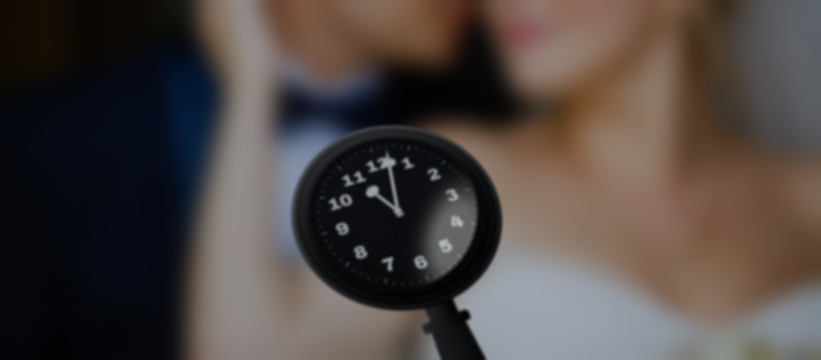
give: {"hour": 11, "minute": 2}
